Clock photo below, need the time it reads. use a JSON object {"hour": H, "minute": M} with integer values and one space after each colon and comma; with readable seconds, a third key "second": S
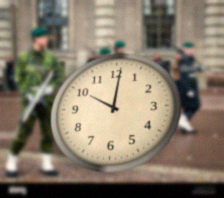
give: {"hour": 10, "minute": 1}
